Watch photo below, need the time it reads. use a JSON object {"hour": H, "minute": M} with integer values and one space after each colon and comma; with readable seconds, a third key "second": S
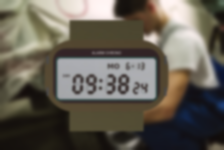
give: {"hour": 9, "minute": 38, "second": 24}
